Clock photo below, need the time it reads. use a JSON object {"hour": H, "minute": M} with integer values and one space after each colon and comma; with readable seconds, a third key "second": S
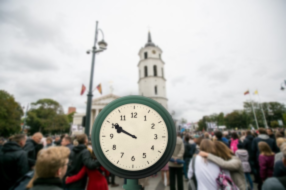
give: {"hour": 9, "minute": 50}
